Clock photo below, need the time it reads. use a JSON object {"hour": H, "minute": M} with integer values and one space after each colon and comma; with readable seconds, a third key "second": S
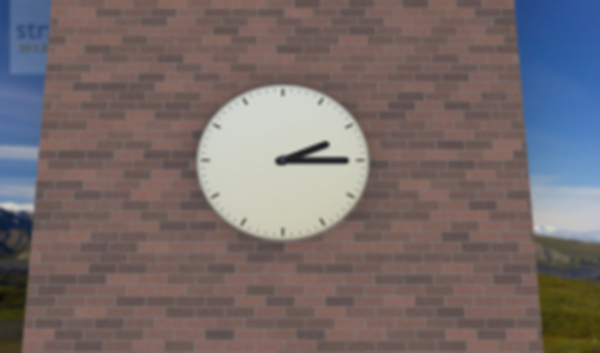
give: {"hour": 2, "minute": 15}
